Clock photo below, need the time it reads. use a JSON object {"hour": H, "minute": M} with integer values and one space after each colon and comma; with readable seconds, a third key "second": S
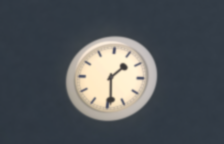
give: {"hour": 1, "minute": 29}
